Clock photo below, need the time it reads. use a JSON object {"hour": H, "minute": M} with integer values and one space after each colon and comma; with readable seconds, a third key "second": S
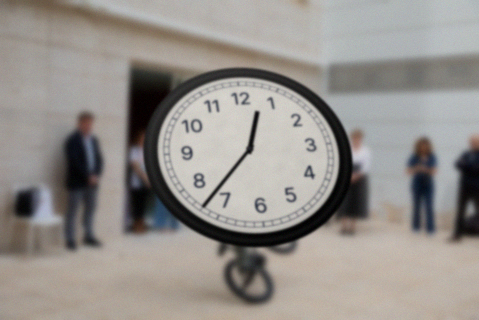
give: {"hour": 12, "minute": 37}
